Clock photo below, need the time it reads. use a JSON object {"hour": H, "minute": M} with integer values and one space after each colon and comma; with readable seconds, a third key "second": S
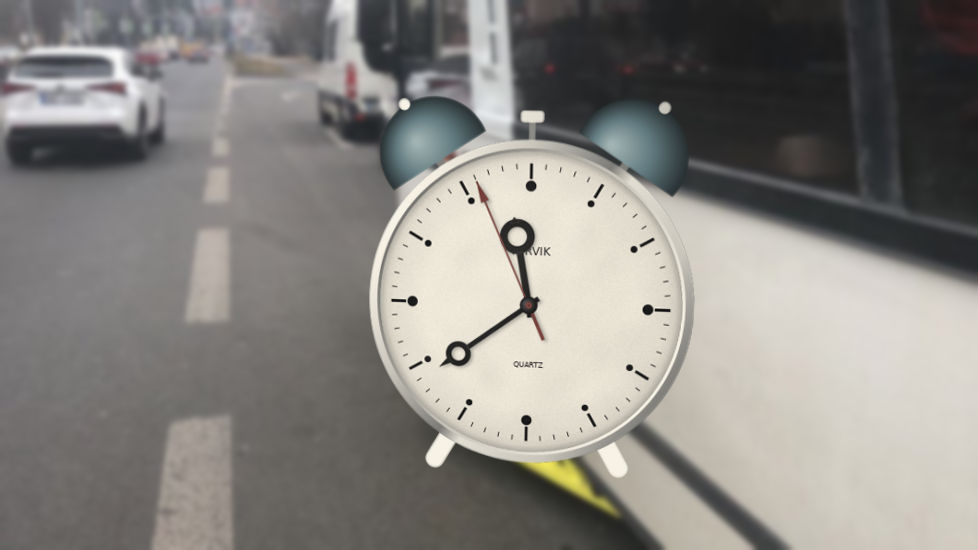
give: {"hour": 11, "minute": 38, "second": 56}
